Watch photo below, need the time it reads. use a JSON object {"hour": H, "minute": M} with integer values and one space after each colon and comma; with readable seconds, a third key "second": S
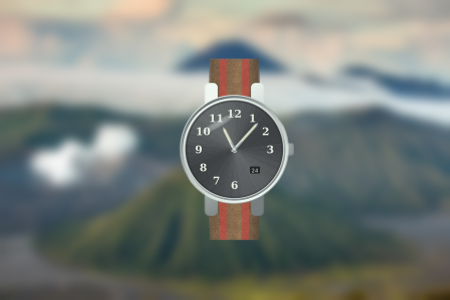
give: {"hour": 11, "minute": 7}
